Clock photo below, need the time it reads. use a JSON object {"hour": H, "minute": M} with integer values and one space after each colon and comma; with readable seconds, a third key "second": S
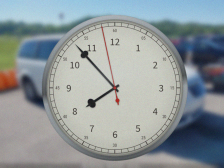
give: {"hour": 7, "minute": 52, "second": 58}
